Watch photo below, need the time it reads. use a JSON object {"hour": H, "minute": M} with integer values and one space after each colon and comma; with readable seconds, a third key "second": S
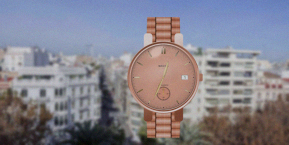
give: {"hour": 12, "minute": 34}
